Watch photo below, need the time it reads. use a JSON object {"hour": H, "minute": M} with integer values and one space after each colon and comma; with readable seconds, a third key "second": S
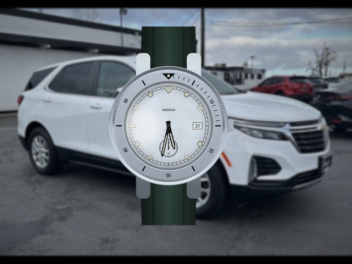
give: {"hour": 5, "minute": 32}
